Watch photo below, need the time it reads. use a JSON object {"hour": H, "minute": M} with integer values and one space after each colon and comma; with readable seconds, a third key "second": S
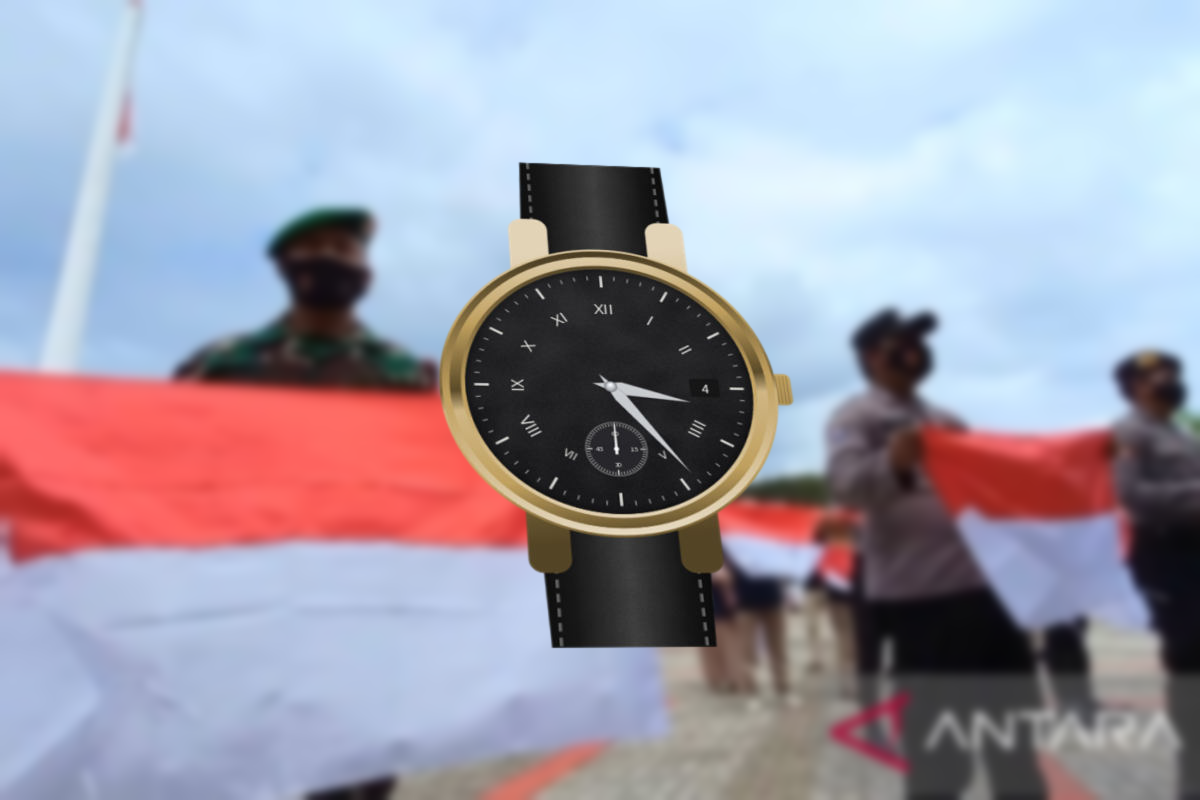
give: {"hour": 3, "minute": 24}
